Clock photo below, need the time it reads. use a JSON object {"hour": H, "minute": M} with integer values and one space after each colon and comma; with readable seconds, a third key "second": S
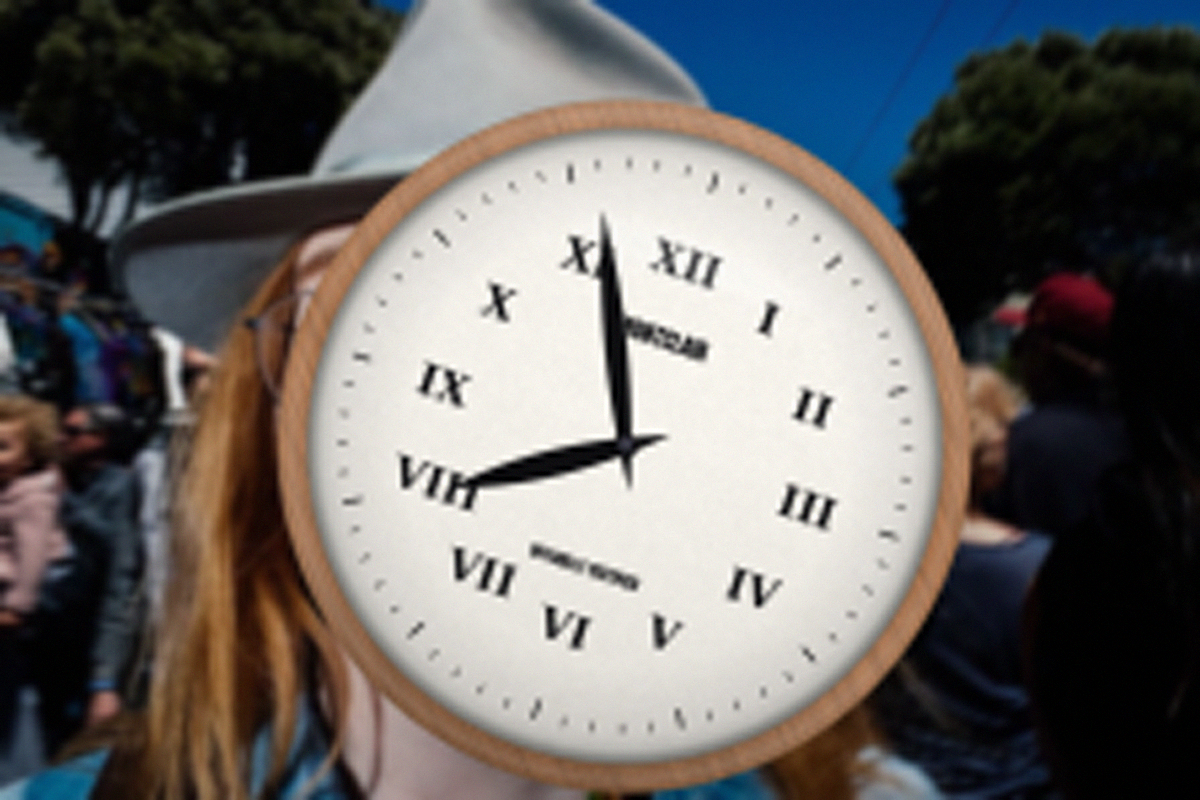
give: {"hour": 7, "minute": 56}
